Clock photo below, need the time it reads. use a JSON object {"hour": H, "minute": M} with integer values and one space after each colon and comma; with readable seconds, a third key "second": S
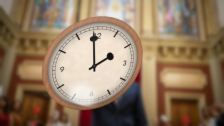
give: {"hour": 1, "minute": 59}
